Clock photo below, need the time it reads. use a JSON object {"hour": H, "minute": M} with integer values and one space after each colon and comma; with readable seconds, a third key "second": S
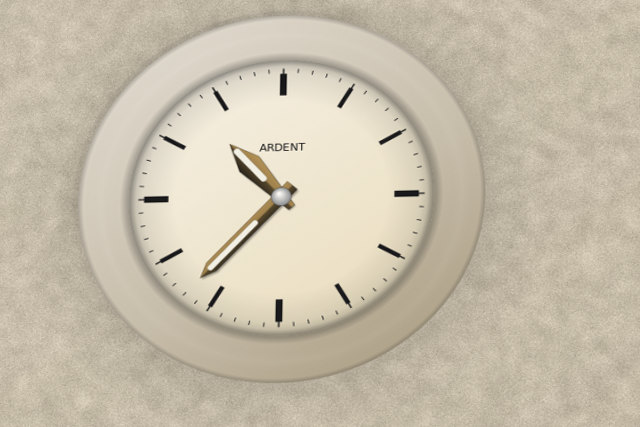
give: {"hour": 10, "minute": 37}
